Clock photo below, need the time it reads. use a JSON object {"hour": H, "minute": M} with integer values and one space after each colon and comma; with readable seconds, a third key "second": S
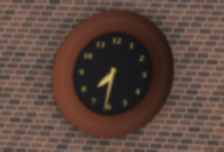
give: {"hour": 7, "minute": 31}
